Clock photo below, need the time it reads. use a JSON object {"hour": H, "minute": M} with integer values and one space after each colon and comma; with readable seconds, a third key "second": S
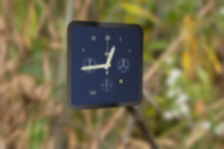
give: {"hour": 12, "minute": 44}
